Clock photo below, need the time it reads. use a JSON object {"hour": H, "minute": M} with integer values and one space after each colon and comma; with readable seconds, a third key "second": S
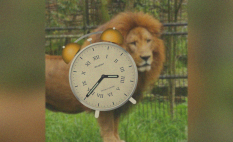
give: {"hour": 3, "minute": 40}
